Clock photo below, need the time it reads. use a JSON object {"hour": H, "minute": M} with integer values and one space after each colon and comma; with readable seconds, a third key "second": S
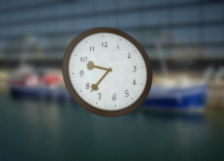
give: {"hour": 9, "minute": 38}
